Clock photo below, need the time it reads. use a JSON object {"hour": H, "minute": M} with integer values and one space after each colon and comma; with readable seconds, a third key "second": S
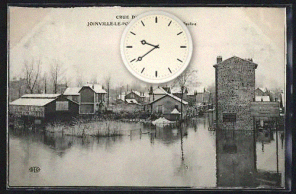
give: {"hour": 9, "minute": 39}
